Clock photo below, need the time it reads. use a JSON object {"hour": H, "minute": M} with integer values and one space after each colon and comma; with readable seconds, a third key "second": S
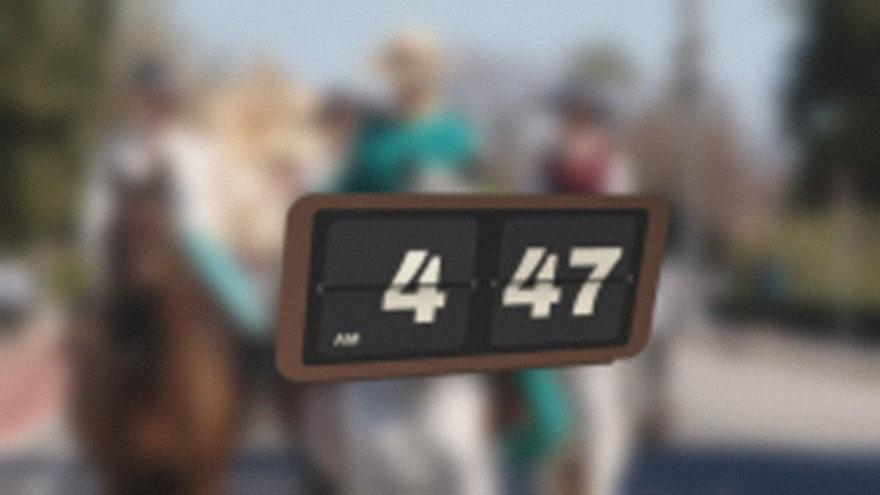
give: {"hour": 4, "minute": 47}
